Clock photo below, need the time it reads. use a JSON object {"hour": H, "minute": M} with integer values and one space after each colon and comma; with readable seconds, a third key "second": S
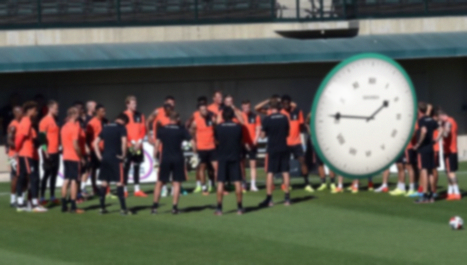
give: {"hour": 1, "minute": 46}
